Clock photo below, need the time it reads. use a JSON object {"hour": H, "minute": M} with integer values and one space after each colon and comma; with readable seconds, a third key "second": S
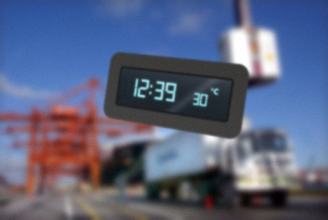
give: {"hour": 12, "minute": 39}
